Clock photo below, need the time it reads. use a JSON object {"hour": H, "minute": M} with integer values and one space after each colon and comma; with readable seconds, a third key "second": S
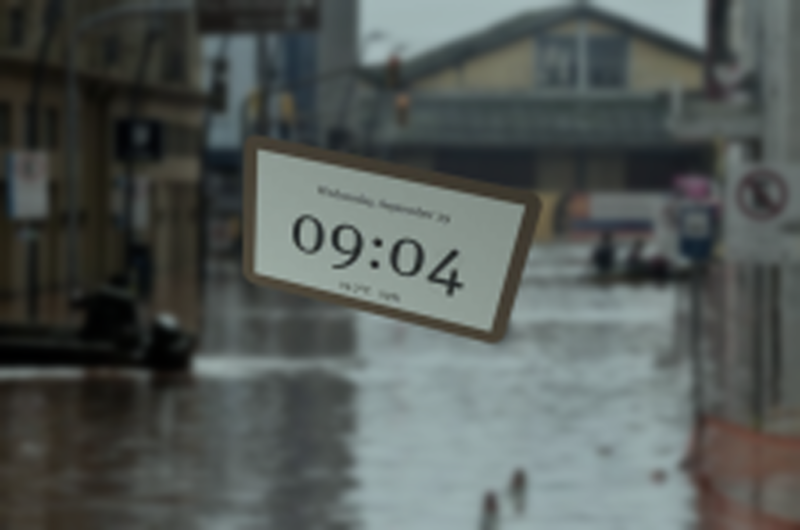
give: {"hour": 9, "minute": 4}
